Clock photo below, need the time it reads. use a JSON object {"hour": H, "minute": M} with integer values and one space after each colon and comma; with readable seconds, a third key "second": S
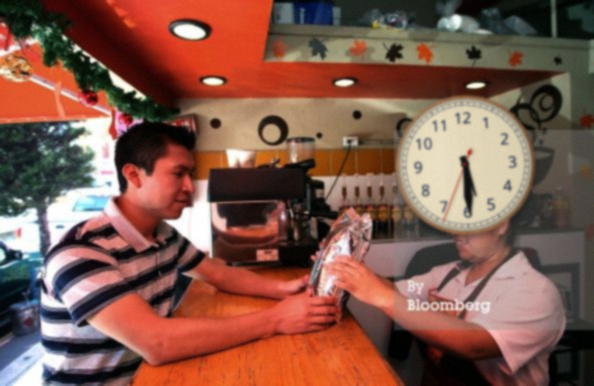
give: {"hour": 5, "minute": 29, "second": 34}
